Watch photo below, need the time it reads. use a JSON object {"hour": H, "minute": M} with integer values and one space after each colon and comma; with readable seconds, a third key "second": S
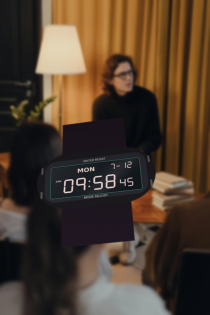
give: {"hour": 9, "minute": 58, "second": 45}
